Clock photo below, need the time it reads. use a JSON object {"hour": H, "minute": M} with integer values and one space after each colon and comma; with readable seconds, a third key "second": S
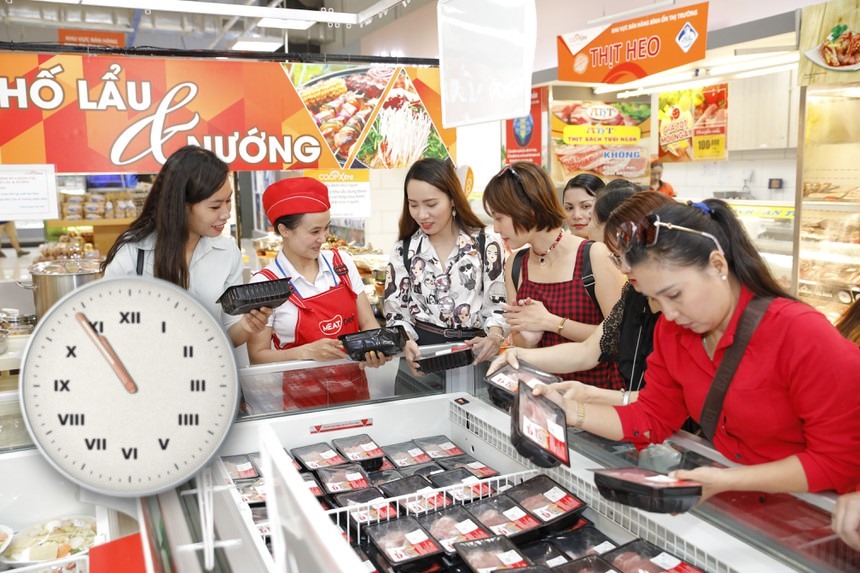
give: {"hour": 10, "minute": 54}
